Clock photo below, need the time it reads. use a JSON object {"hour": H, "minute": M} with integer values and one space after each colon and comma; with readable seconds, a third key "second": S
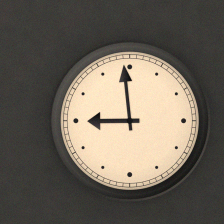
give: {"hour": 8, "minute": 59}
